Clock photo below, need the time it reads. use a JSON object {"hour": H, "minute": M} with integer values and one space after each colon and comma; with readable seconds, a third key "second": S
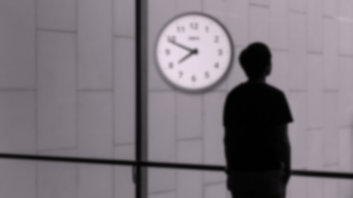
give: {"hour": 7, "minute": 49}
